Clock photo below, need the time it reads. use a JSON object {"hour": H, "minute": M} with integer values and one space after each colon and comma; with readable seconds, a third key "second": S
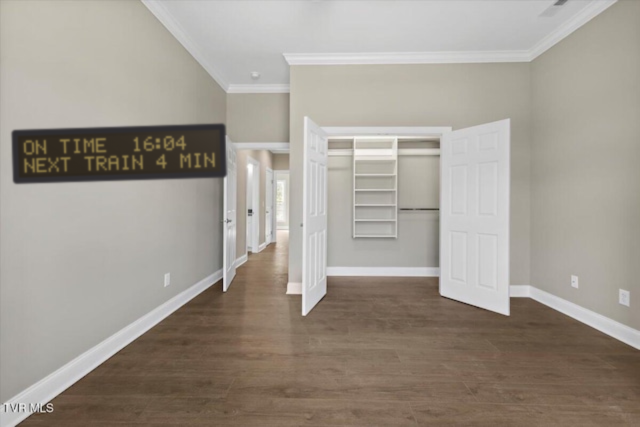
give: {"hour": 16, "minute": 4}
